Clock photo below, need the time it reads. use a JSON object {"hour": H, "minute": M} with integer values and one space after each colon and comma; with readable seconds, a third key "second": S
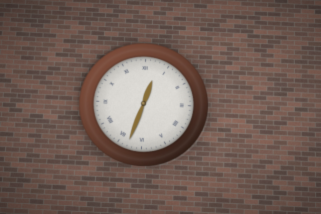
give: {"hour": 12, "minute": 33}
